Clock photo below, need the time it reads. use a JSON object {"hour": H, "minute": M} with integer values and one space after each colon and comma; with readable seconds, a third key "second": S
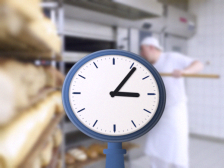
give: {"hour": 3, "minute": 6}
